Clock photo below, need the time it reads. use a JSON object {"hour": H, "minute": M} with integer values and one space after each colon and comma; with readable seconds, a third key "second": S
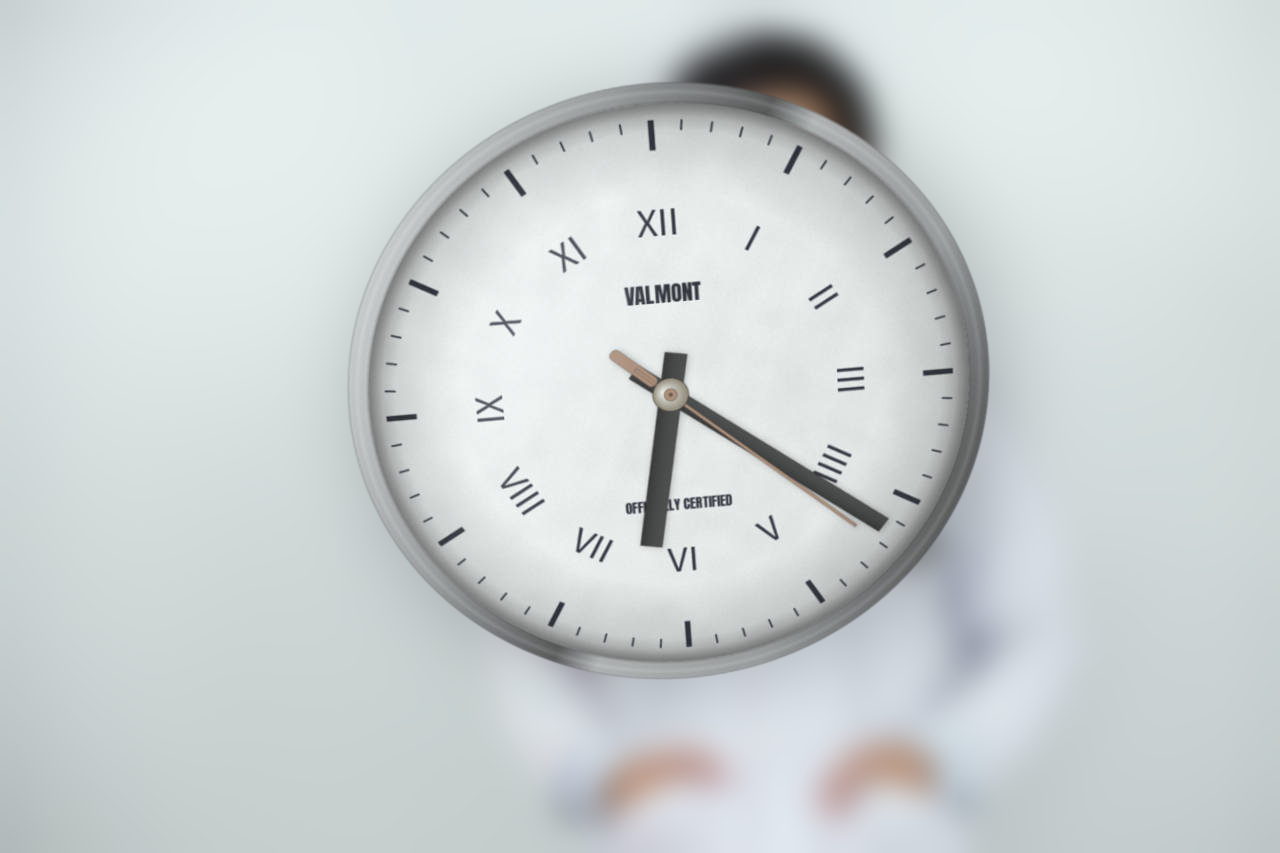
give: {"hour": 6, "minute": 21, "second": 22}
